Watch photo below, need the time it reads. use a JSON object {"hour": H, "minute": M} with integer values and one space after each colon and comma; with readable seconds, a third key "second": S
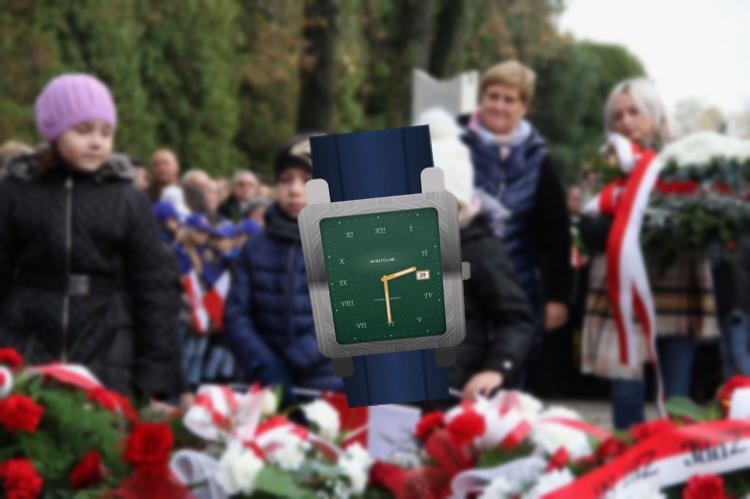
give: {"hour": 2, "minute": 30}
